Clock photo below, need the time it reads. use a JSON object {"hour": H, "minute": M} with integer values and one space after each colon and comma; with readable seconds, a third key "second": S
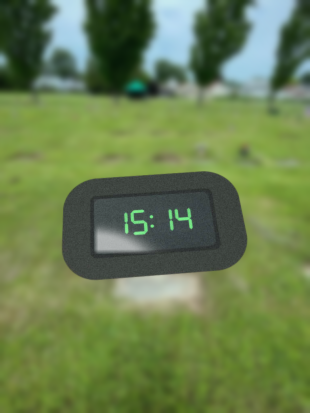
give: {"hour": 15, "minute": 14}
